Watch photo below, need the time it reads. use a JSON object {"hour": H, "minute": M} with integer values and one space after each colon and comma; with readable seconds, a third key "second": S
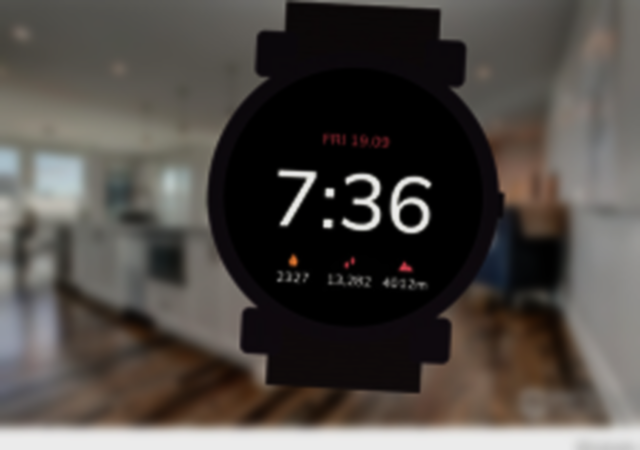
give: {"hour": 7, "minute": 36}
